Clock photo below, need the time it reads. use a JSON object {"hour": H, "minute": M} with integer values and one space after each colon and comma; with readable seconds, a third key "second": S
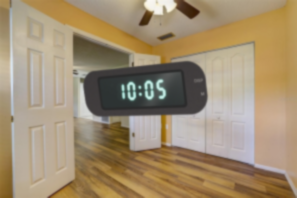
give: {"hour": 10, "minute": 5}
